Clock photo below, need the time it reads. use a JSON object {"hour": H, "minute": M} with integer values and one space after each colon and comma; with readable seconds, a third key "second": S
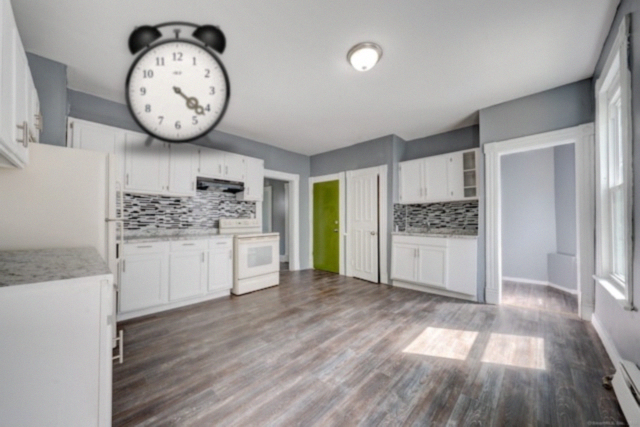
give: {"hour": 4, "minute": 22}
